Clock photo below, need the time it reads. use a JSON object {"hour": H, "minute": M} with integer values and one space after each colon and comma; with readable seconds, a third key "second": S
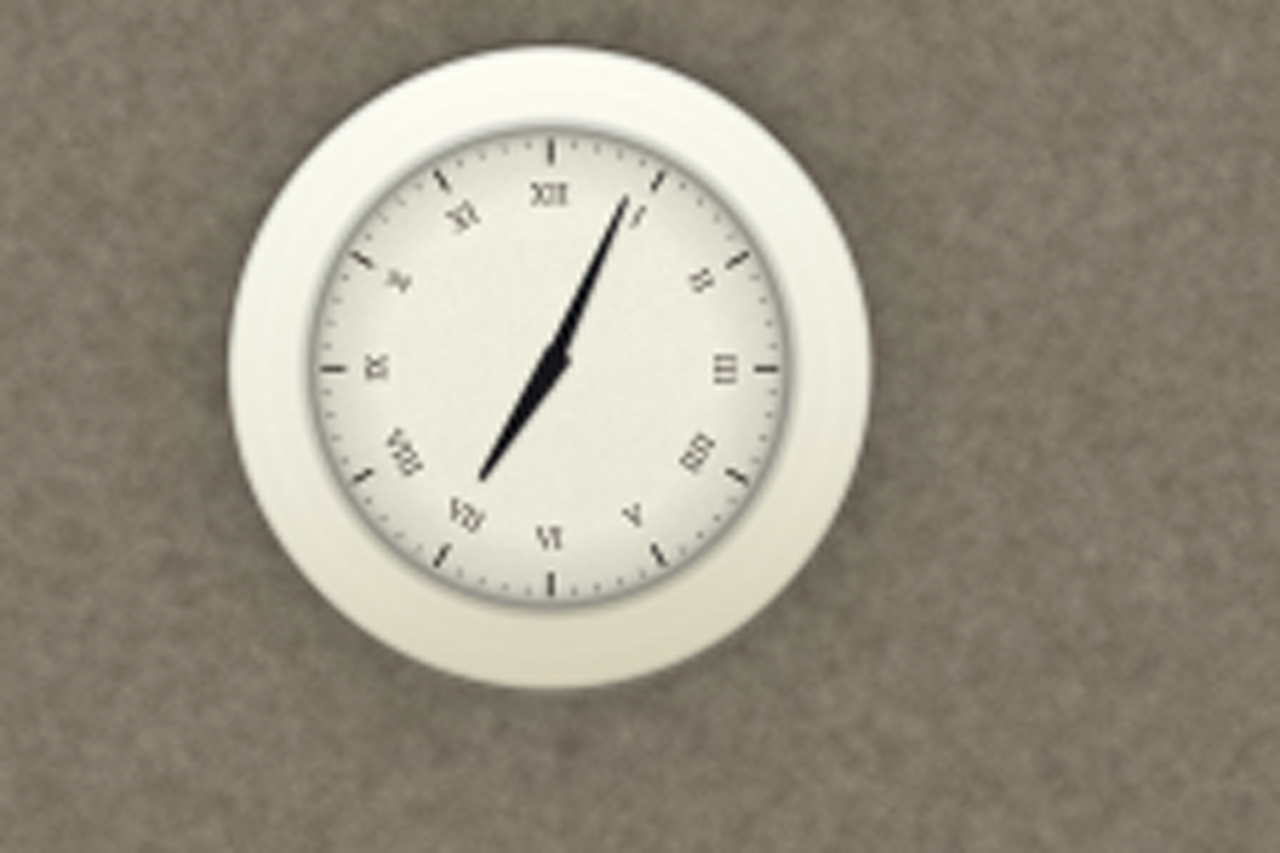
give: {"hour": 7, "minute": 4}
